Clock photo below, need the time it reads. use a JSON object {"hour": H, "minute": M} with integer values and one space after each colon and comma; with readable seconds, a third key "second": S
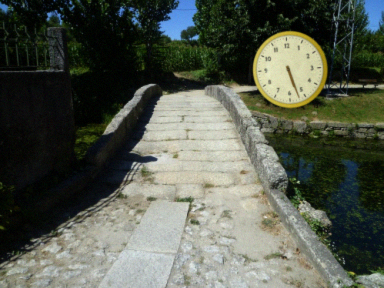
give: {"hour": 5, "minute": 27}
